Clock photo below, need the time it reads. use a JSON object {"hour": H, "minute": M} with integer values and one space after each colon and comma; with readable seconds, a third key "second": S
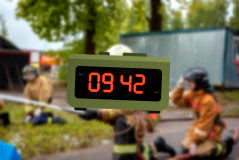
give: {"hour": 9, "minute": 42}
